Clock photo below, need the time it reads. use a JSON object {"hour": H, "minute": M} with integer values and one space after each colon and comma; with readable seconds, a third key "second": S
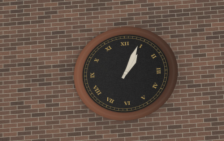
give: {"hour": 1, "minute": 4}
